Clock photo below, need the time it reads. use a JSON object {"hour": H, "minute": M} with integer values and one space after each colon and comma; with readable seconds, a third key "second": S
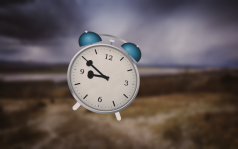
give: {"hour": 8, "minute": 50}
